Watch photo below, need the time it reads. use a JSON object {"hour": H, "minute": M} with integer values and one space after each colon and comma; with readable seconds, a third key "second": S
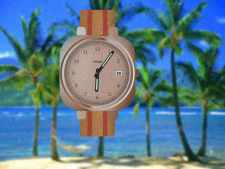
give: {"hour": 6, "minute": 6}
